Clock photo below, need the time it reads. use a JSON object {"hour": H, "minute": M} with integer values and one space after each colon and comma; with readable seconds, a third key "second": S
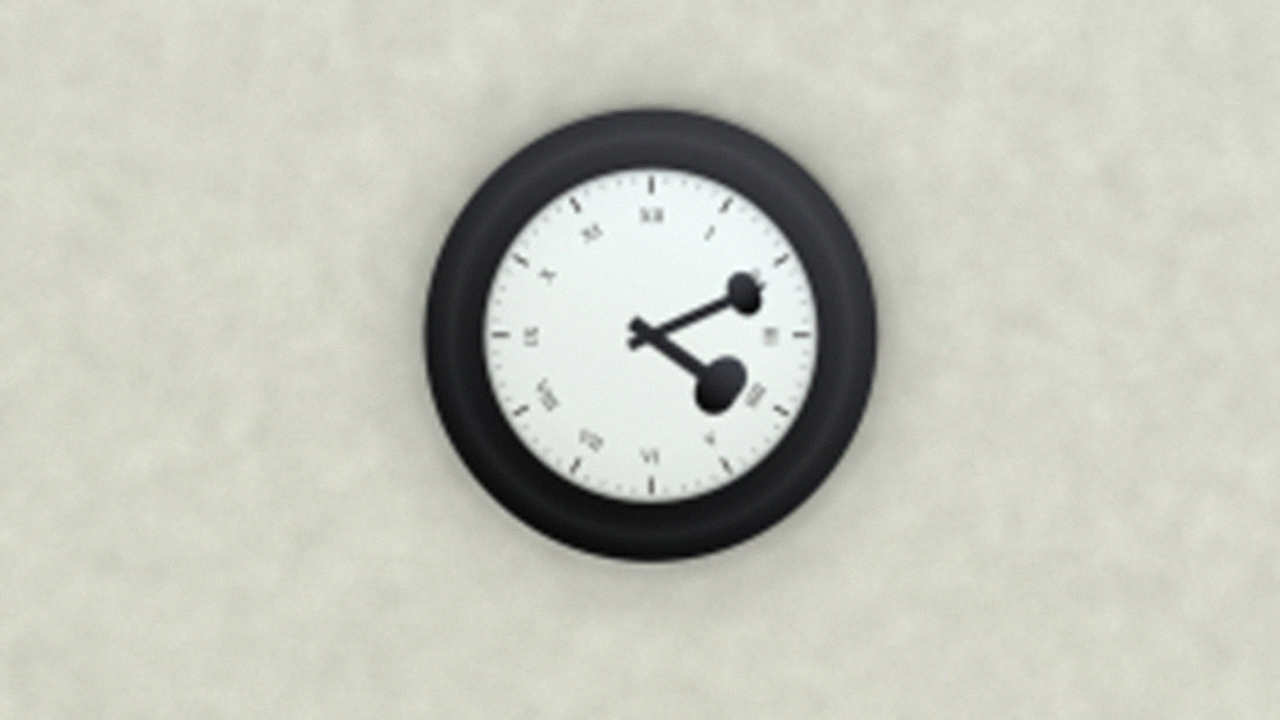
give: {"hour": 4, "minute": 11}
